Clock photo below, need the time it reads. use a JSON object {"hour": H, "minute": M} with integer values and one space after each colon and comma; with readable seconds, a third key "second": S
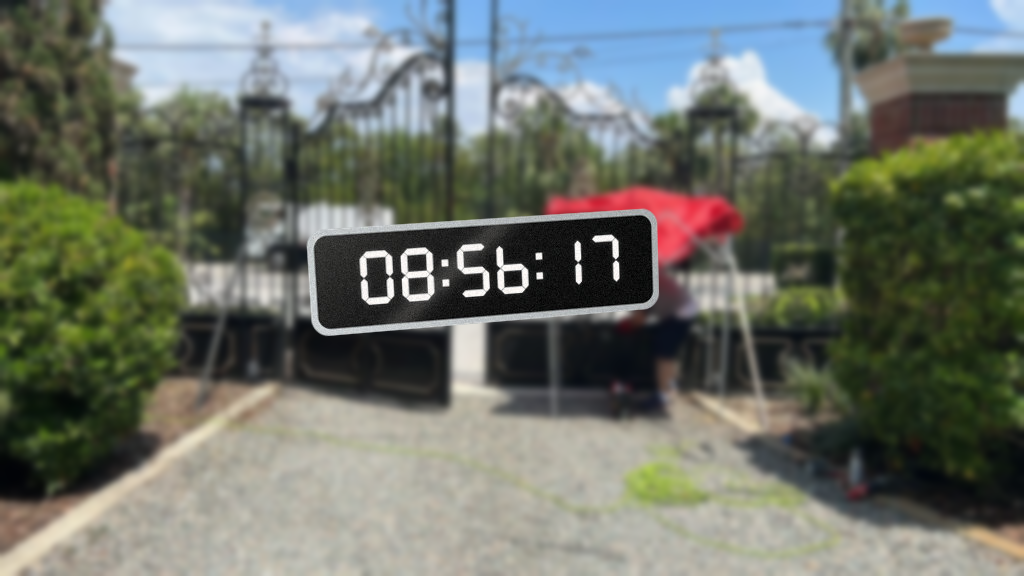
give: {"hour": 8, "minute": 56, "second": 17}
